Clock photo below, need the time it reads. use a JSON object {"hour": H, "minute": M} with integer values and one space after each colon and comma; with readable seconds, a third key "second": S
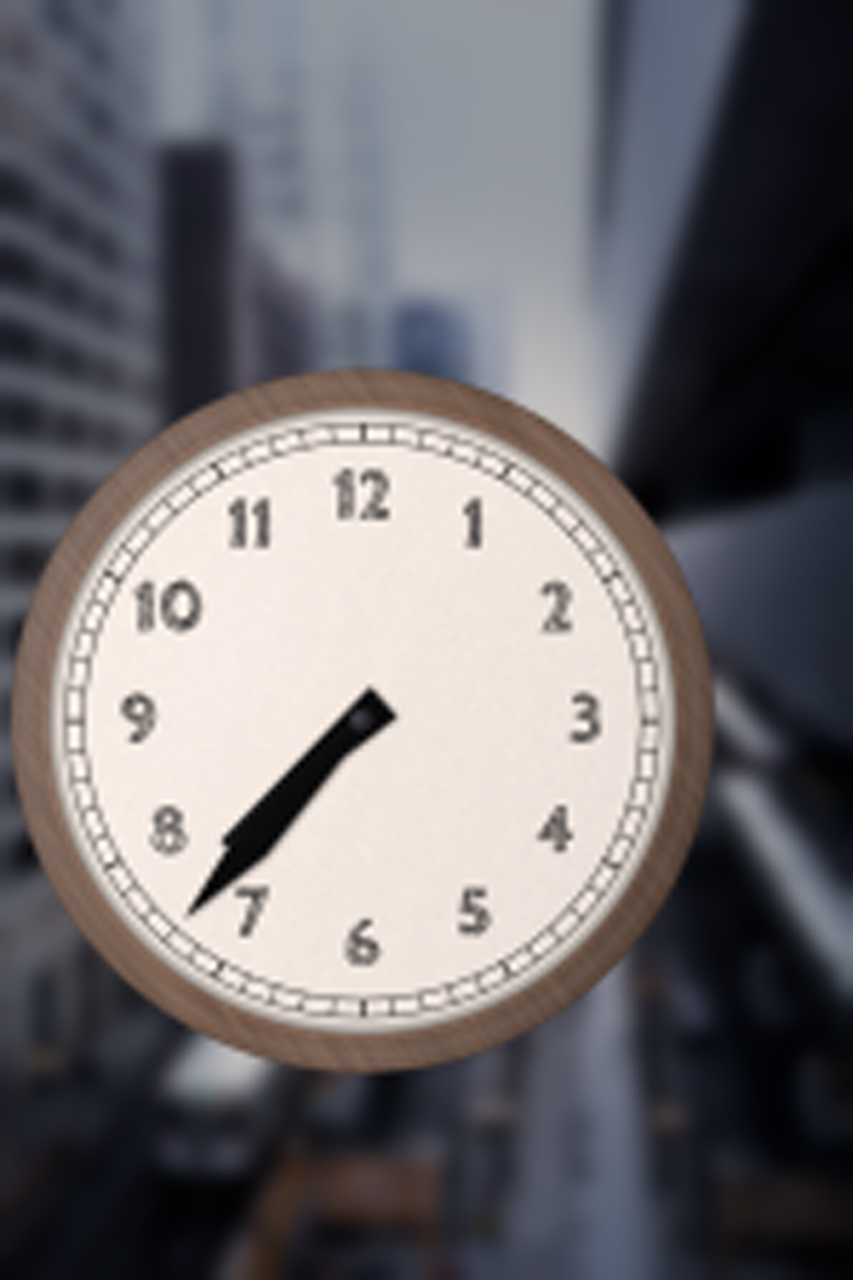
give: {"hour": 7, "minute": 37}
